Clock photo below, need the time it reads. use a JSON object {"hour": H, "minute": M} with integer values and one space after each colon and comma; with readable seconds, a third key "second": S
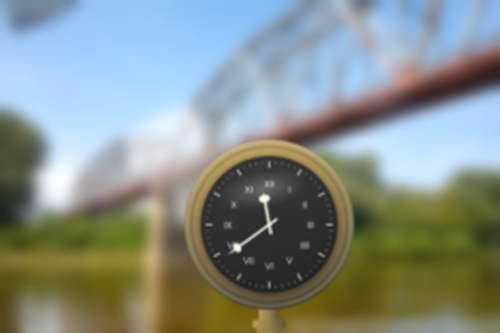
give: {"hour": 11, "minute": 39}
